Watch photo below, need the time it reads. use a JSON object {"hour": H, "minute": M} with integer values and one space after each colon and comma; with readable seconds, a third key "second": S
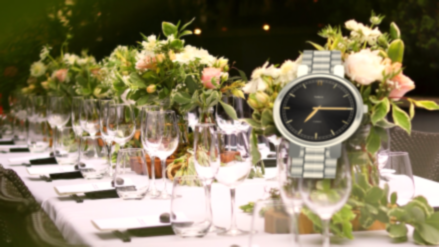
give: {"hour": 7, "minute": 15}
